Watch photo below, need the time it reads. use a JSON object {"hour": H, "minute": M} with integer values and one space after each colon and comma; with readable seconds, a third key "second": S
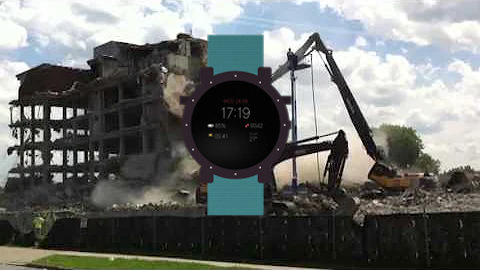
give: {"hour": 17, "minute": 19}
